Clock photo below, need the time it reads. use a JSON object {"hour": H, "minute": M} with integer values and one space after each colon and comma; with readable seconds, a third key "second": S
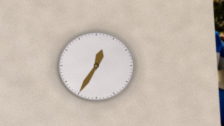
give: {"hour": 12, "minute": 35}
